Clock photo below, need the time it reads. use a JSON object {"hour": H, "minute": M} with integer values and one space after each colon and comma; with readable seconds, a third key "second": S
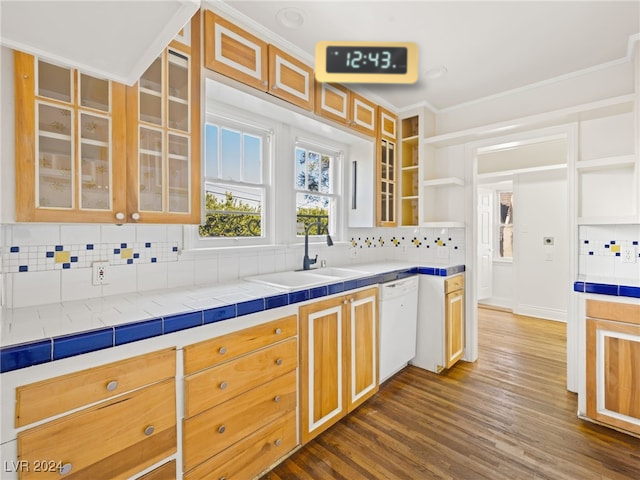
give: {"hour": 12, "minute": 43}
